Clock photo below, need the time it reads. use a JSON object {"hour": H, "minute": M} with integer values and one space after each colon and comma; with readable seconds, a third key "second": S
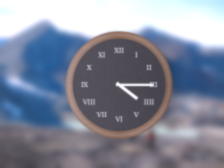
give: {"hour": 4, "minute": 15}
